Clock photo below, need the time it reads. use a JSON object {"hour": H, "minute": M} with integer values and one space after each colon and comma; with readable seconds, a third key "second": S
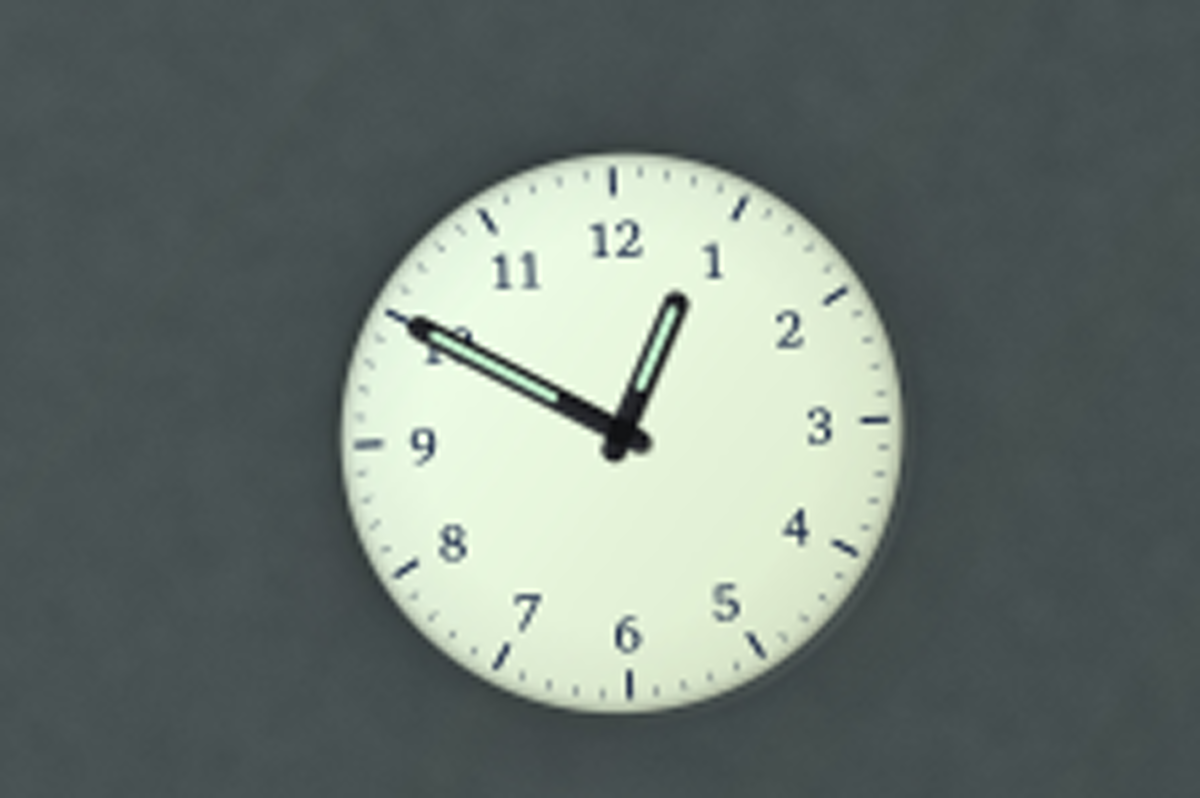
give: {"hour": 12, "minute": 50}
